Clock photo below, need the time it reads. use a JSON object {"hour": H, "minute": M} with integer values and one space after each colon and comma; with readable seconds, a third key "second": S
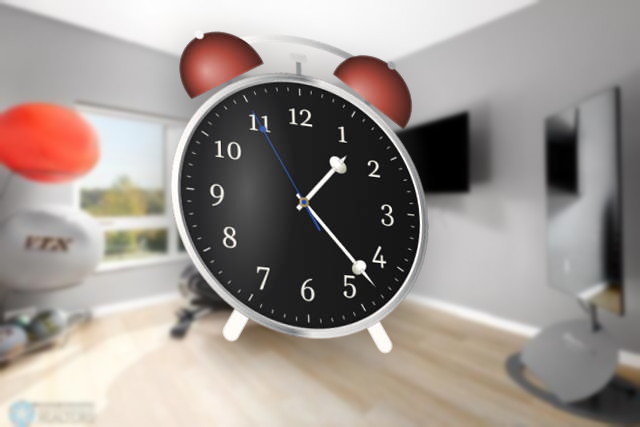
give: {"hour": 1, "minute": 22, "second": 55}
